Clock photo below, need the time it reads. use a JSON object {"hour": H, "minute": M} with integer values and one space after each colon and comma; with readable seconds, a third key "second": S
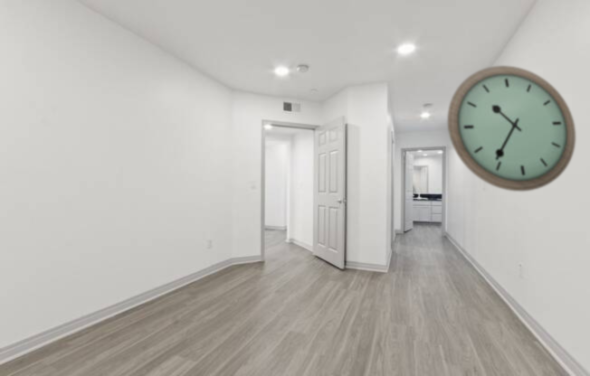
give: {"hour": 10, "minute": 36}
